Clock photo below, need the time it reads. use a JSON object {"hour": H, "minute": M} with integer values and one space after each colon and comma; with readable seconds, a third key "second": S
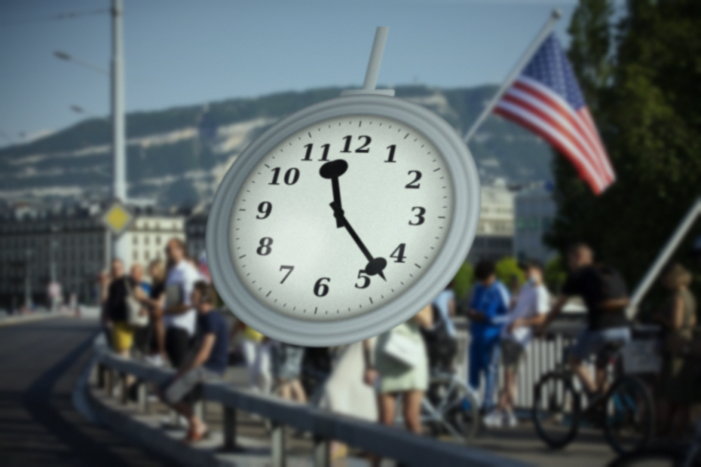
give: {"hour": 11, "minute": 23}
